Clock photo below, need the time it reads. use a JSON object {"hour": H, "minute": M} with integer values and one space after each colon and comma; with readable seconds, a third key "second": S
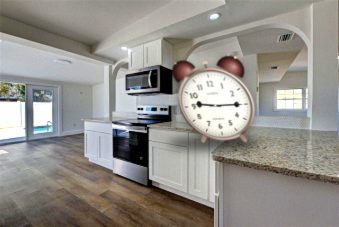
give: {"hour": 9, "minute": 15}
